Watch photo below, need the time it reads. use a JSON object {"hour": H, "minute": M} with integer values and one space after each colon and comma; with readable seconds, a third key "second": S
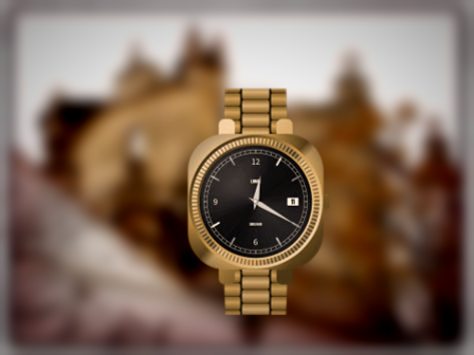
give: {"hour": 12, "minute": 20}
